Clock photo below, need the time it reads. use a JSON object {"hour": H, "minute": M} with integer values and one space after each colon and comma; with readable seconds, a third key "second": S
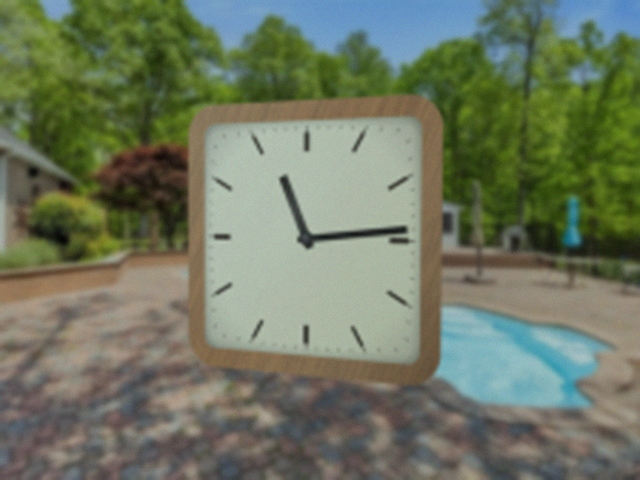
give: {"hour": 11, "minute": 14}
